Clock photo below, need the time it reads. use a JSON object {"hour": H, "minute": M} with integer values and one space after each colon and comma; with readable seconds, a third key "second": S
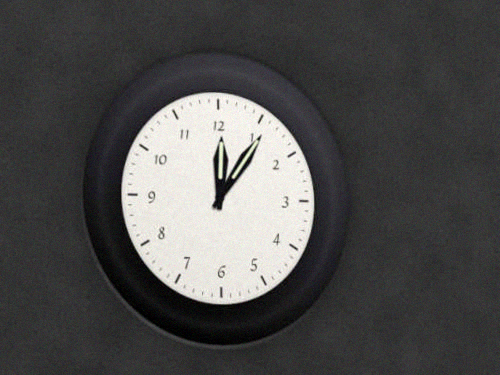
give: {"hour": 12, "minute": 6}
